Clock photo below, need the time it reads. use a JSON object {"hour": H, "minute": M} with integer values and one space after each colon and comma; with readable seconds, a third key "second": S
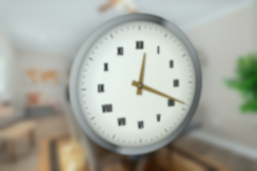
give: {"hour": 12, "minute": 19}
